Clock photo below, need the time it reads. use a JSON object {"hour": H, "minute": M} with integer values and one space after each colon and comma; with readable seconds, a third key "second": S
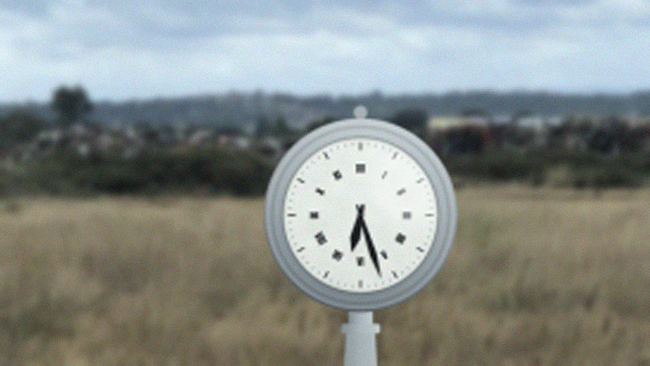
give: {"hour": 6, "minute": 27}
